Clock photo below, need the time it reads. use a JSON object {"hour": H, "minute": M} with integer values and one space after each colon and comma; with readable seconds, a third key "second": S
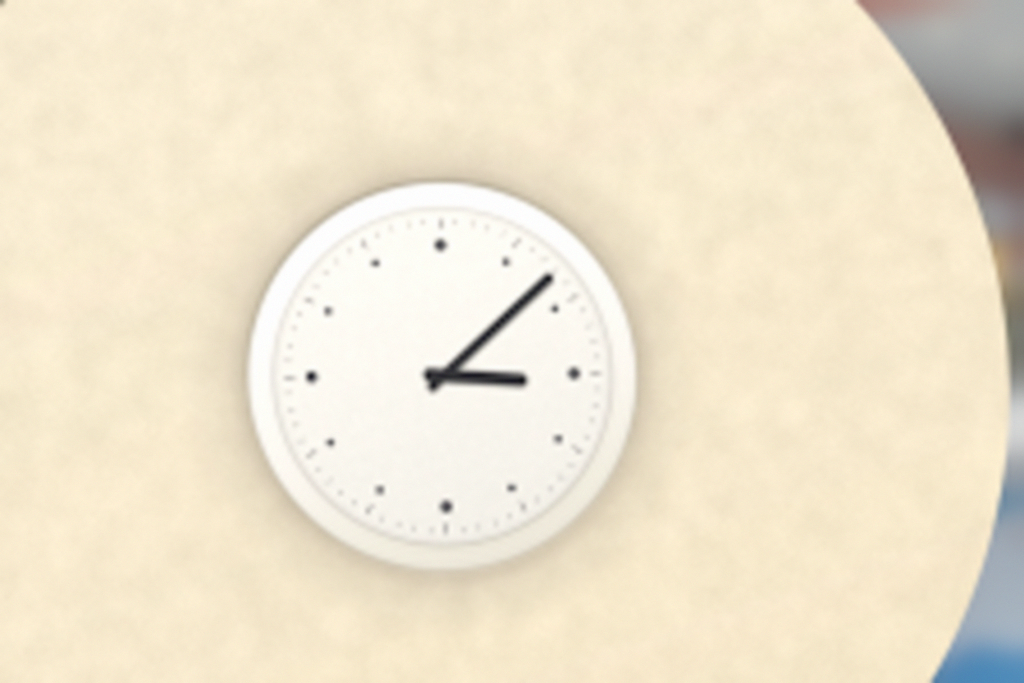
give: {"hour": 3, "minute": 8}
